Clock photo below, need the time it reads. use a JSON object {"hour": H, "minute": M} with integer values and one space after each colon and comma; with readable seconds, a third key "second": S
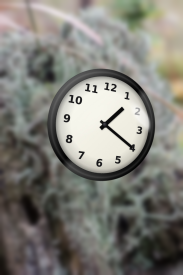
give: {"hour": 1, "minute": 20}
